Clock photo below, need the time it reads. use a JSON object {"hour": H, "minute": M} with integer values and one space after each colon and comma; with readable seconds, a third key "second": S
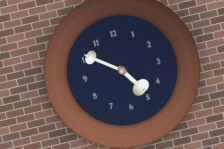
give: {"hour": 4, "minute": 51}
